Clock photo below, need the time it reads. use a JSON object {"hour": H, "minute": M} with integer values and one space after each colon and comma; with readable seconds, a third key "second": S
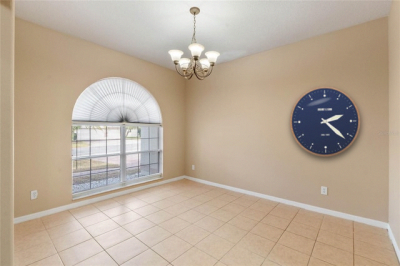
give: {"hour": 2, "minute": 22}
